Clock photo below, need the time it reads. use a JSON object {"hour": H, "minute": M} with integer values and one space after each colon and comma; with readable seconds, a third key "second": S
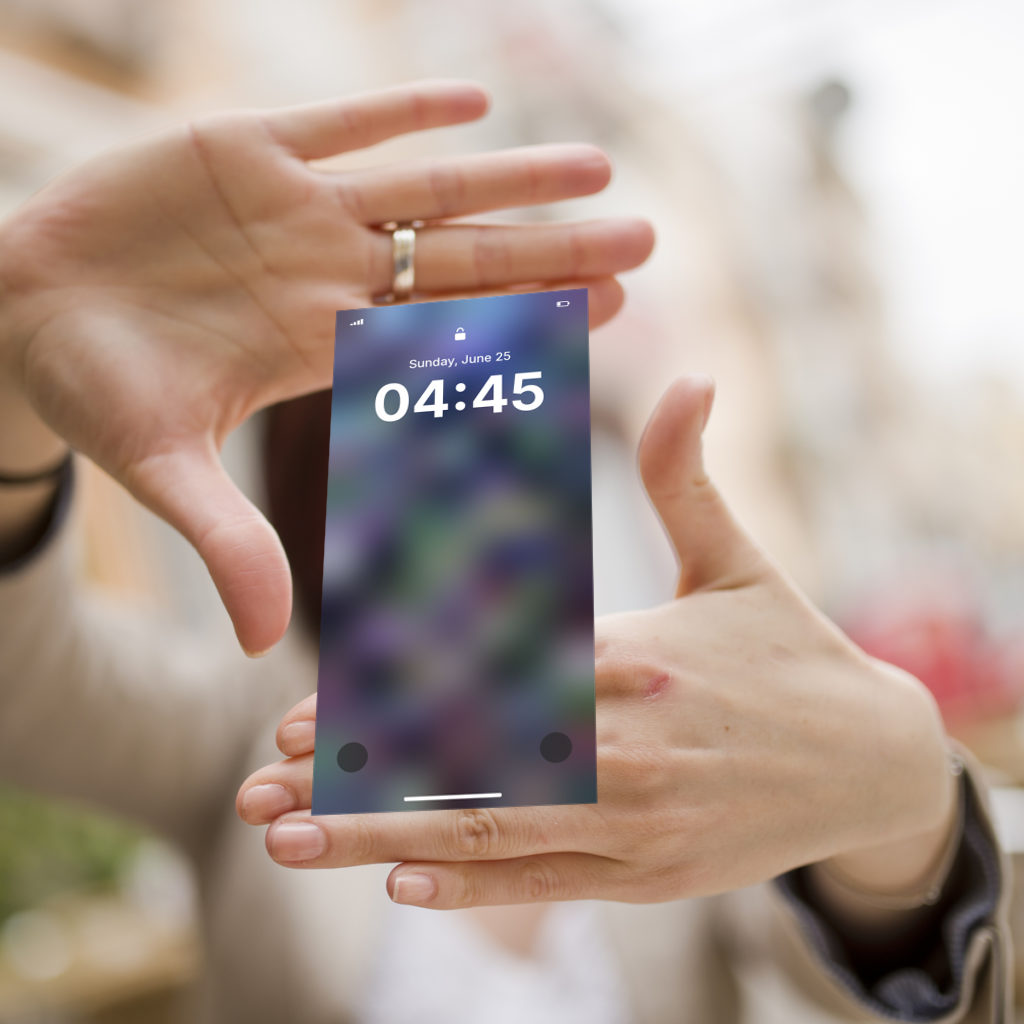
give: {"hour": 4, "minute": 45}
